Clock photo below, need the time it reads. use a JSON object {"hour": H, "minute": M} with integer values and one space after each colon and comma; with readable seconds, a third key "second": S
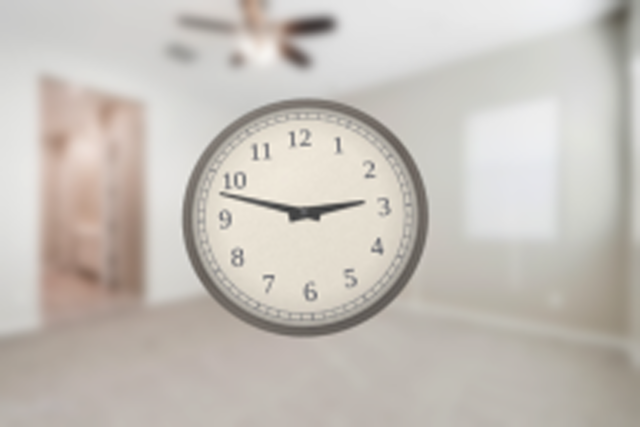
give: {"hour": 2, "minute": 48}
